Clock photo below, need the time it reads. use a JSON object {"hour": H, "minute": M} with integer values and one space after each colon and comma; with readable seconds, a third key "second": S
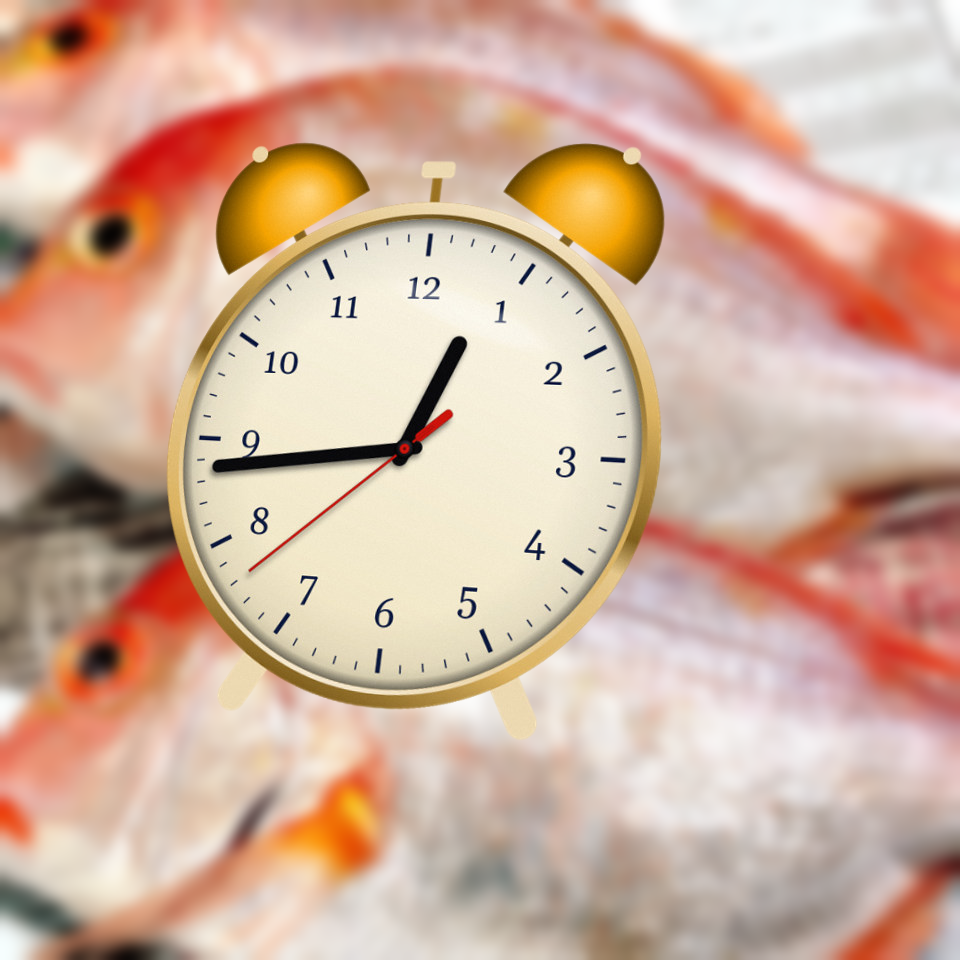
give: {"hour": 12, "minute": 43, "second": 38}
